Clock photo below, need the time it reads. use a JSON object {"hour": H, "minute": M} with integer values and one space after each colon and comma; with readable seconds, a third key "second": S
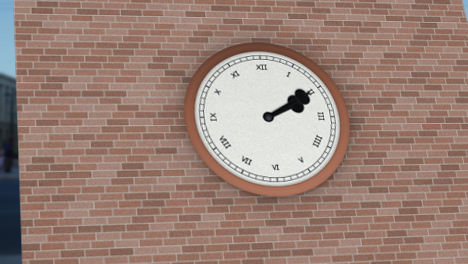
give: {"hour": 2, "minute": 10}
